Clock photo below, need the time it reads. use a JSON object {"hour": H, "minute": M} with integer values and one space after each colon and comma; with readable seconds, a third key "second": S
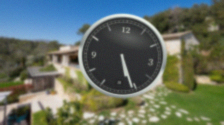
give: {"hour": 5, "minute": 26}
